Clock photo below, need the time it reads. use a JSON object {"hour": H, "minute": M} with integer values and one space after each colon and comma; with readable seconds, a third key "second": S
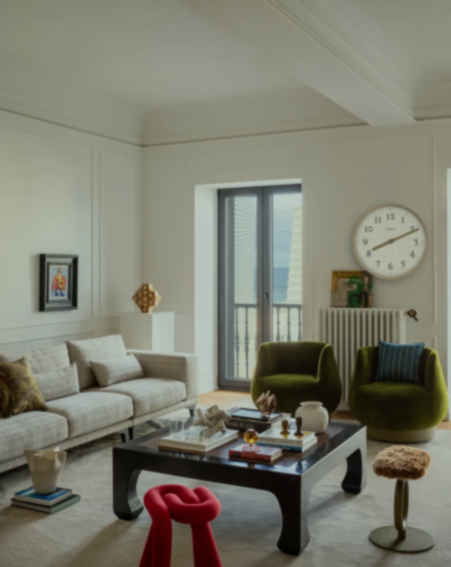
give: {"hour": 8, "minute": 11}
